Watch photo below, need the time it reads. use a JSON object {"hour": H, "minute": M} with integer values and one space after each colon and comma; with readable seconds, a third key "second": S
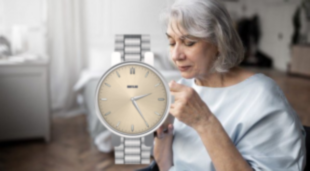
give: {"hour": 2, "minute": 25}
